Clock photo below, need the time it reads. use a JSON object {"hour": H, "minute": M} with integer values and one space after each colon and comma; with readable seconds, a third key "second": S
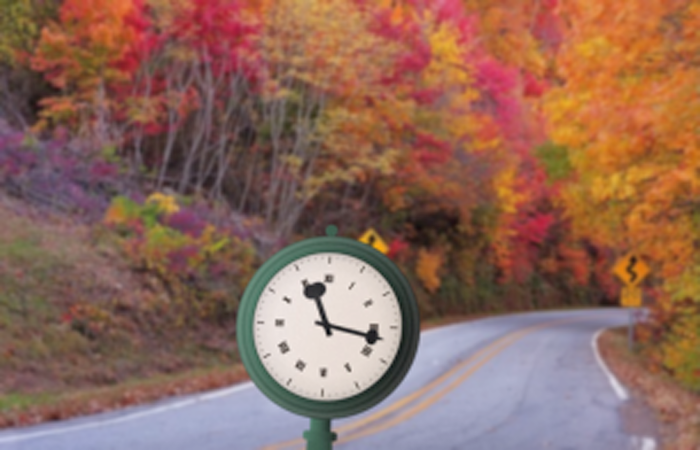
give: {"hour": 11, "minute": 17}
